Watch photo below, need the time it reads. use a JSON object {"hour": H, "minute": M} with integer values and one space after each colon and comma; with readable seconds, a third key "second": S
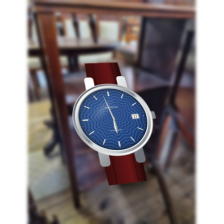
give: {"hour": 5, "minute": 58}
